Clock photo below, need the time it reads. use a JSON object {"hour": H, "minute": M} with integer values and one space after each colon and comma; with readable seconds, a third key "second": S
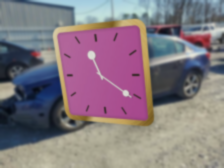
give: {"hour": 11, "minute": 21}
